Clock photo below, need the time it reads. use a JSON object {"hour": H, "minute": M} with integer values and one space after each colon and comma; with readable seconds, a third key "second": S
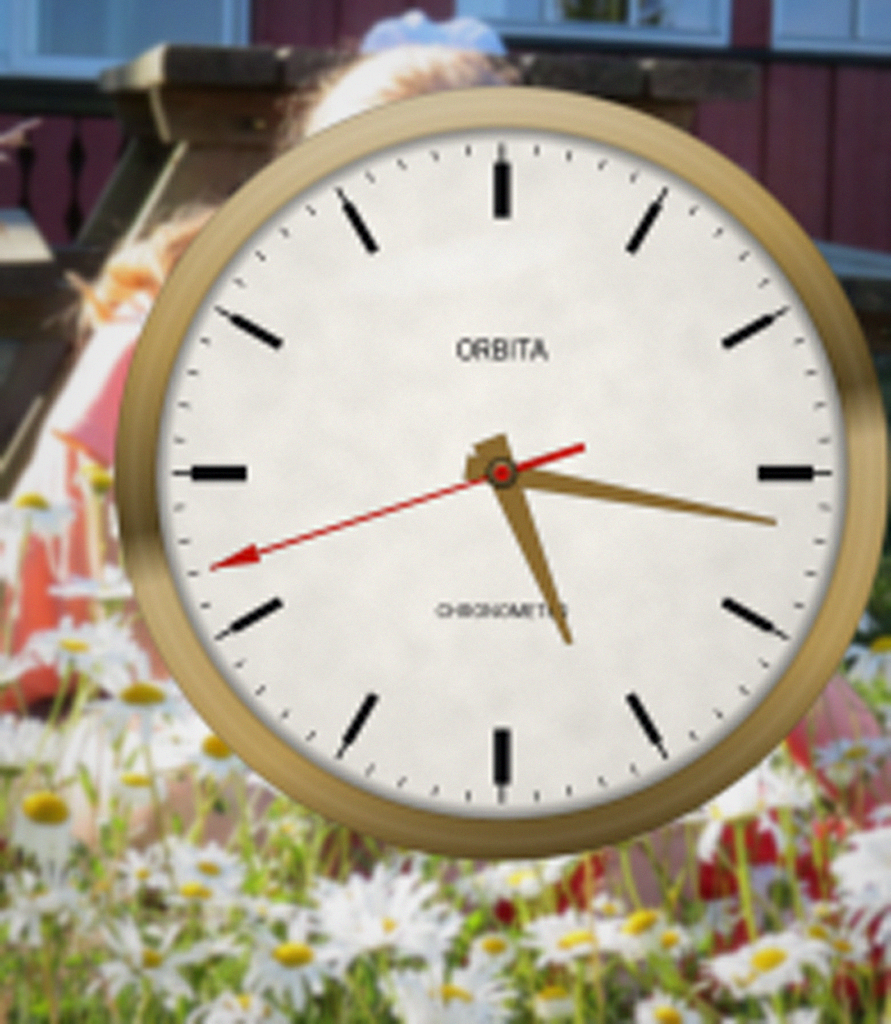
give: {"hour": 5, "minute": 16, "second": 42}
